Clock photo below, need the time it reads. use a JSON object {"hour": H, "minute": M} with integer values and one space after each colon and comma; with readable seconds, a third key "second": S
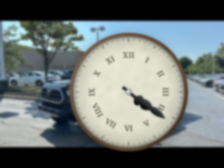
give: {"hour": 4, "minute": 21}
